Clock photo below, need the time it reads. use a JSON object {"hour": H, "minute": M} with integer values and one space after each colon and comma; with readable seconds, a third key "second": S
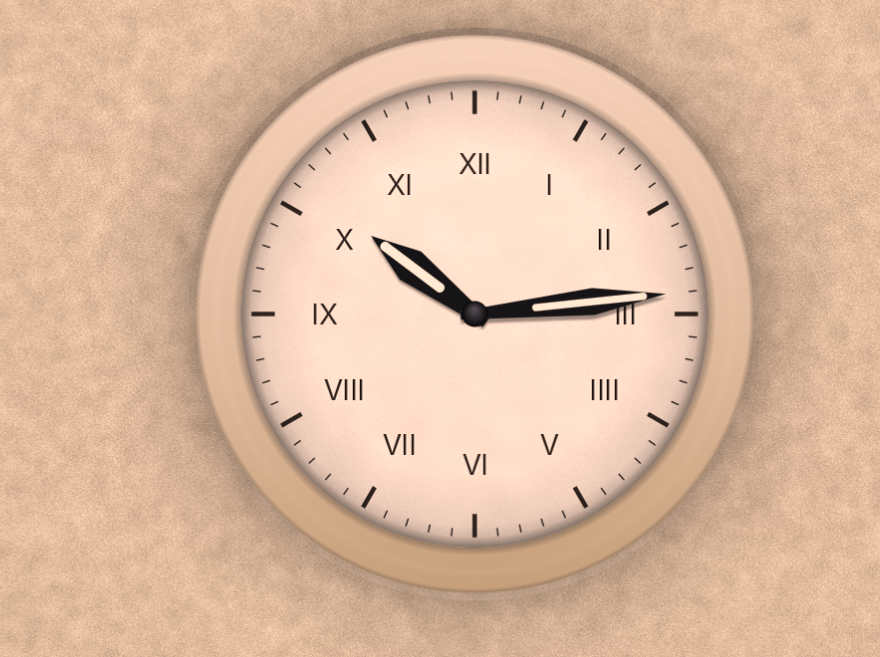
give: {"hour": 10, "minute": 14}
